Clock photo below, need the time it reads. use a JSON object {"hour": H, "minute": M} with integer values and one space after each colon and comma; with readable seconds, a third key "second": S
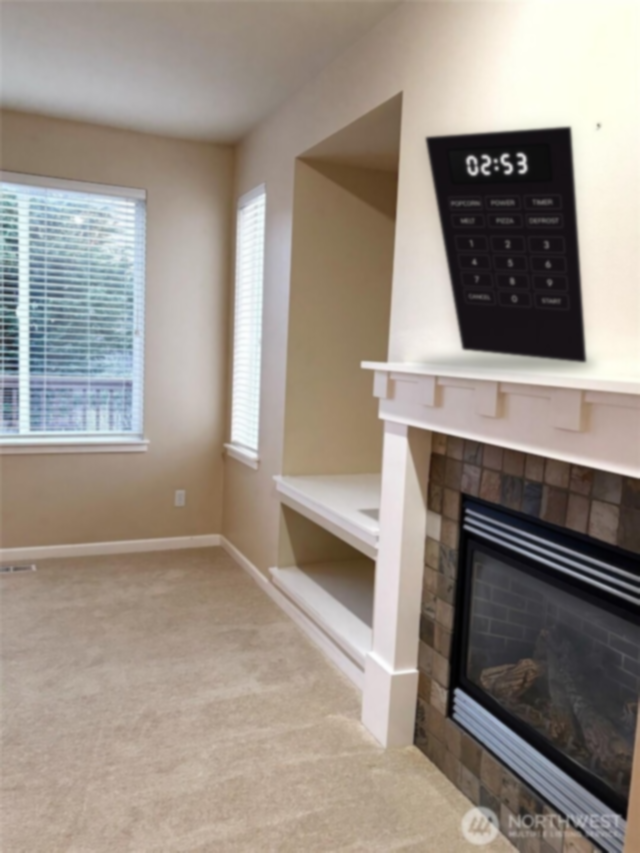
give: {"hour": 2, "minute": 53}
